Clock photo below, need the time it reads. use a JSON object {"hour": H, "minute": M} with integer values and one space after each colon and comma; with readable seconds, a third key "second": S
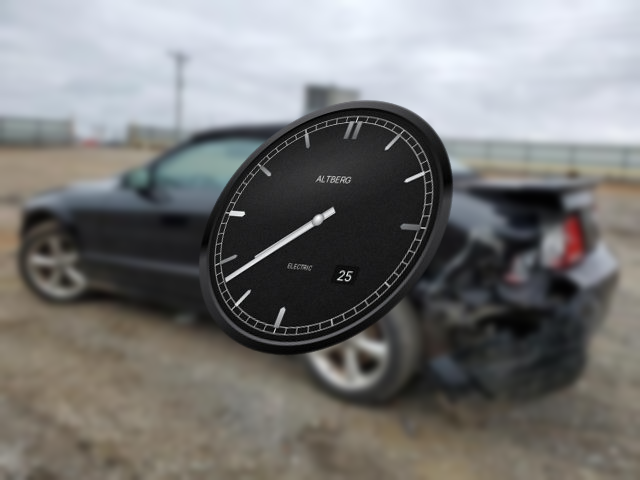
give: {"hour": 7, "minute": 38}
